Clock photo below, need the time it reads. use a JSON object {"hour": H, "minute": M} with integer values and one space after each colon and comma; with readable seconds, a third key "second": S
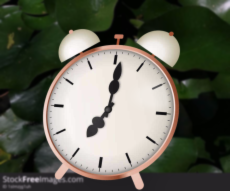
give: {"hour": 7, "minute": 1}
